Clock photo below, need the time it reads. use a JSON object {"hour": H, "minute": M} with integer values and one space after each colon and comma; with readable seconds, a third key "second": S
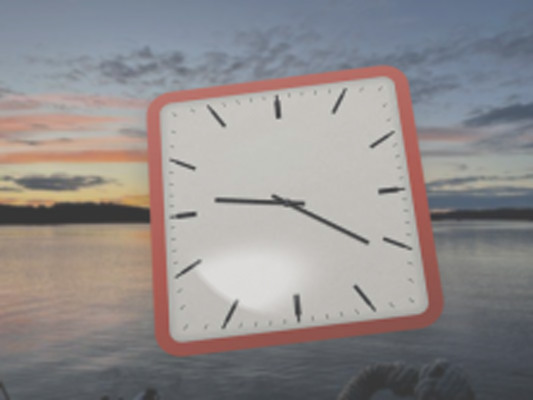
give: {"hour": 9, "minute": 21}
